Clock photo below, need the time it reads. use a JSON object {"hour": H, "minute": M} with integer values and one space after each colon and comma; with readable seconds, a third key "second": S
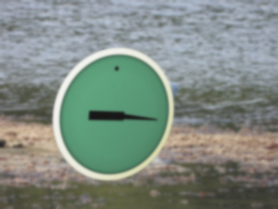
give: {"hour": 9, "minute": 17}
